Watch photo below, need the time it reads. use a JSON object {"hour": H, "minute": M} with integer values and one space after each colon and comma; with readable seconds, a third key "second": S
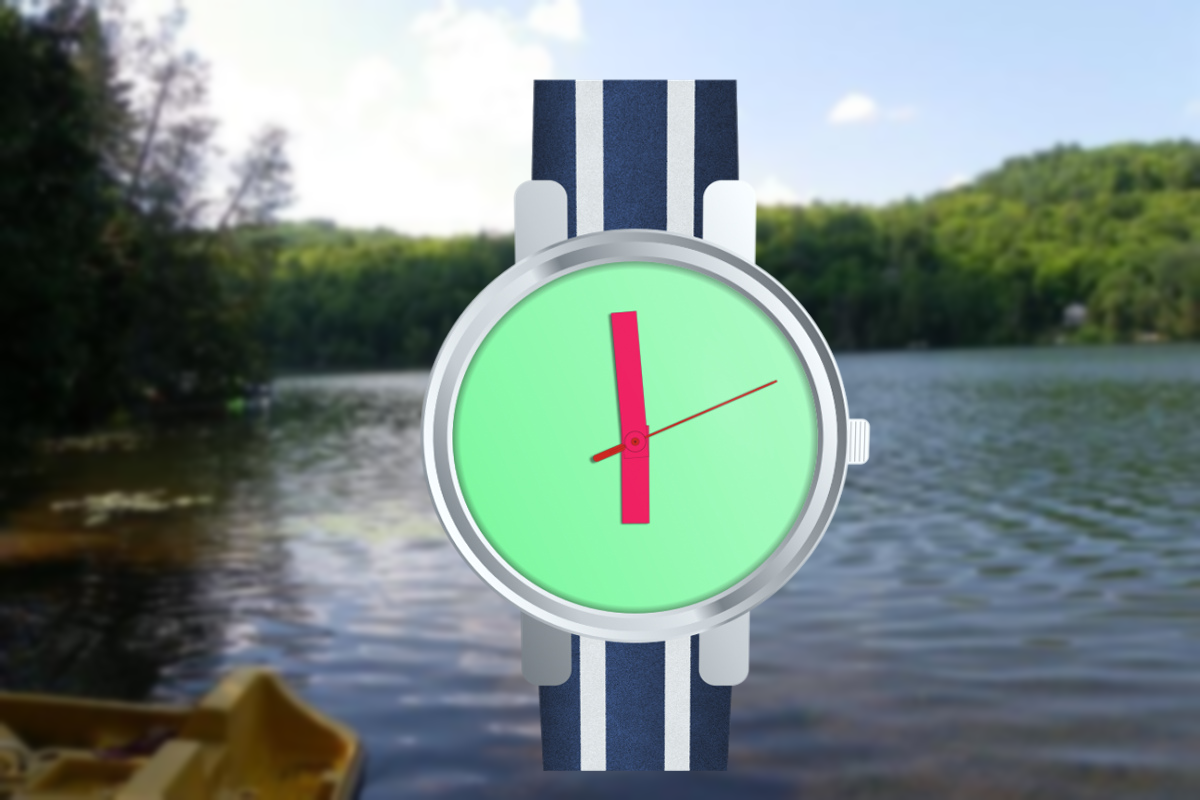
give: {"hour": 5, "minute": 59, "second": 11}
